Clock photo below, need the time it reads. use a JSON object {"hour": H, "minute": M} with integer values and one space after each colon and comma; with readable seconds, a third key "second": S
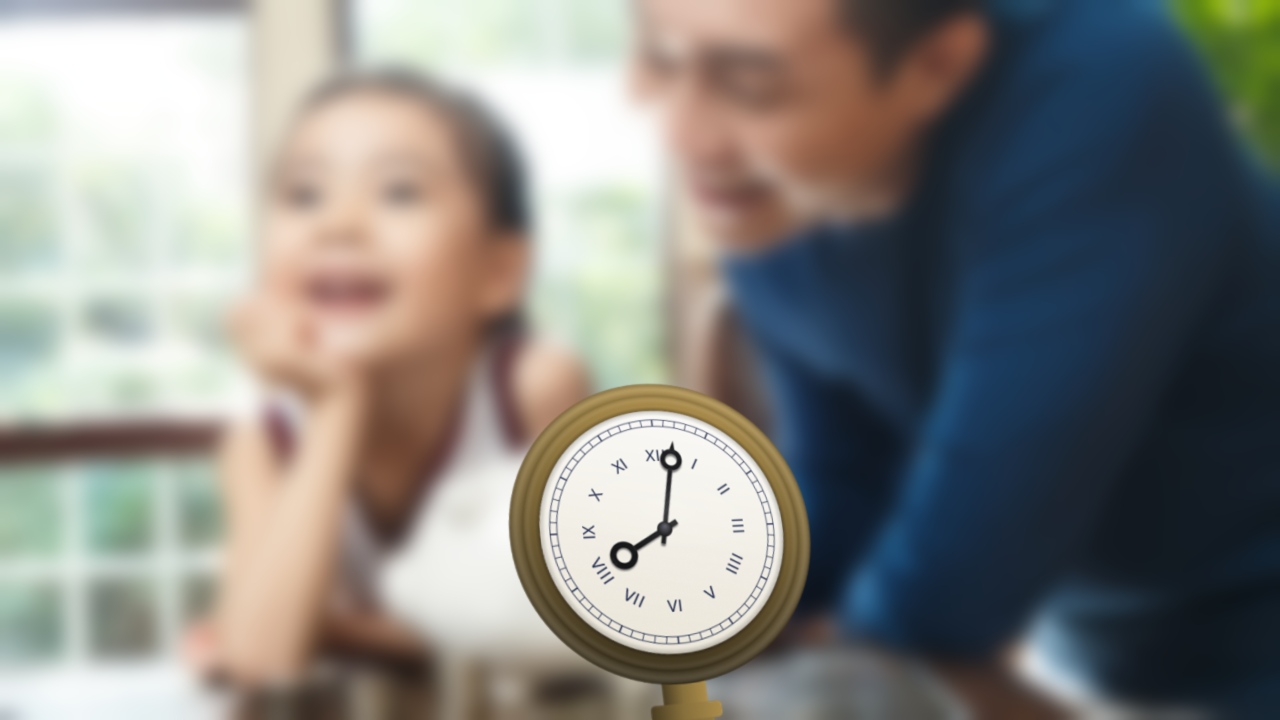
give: {"hour": 8, "minute": 2}
